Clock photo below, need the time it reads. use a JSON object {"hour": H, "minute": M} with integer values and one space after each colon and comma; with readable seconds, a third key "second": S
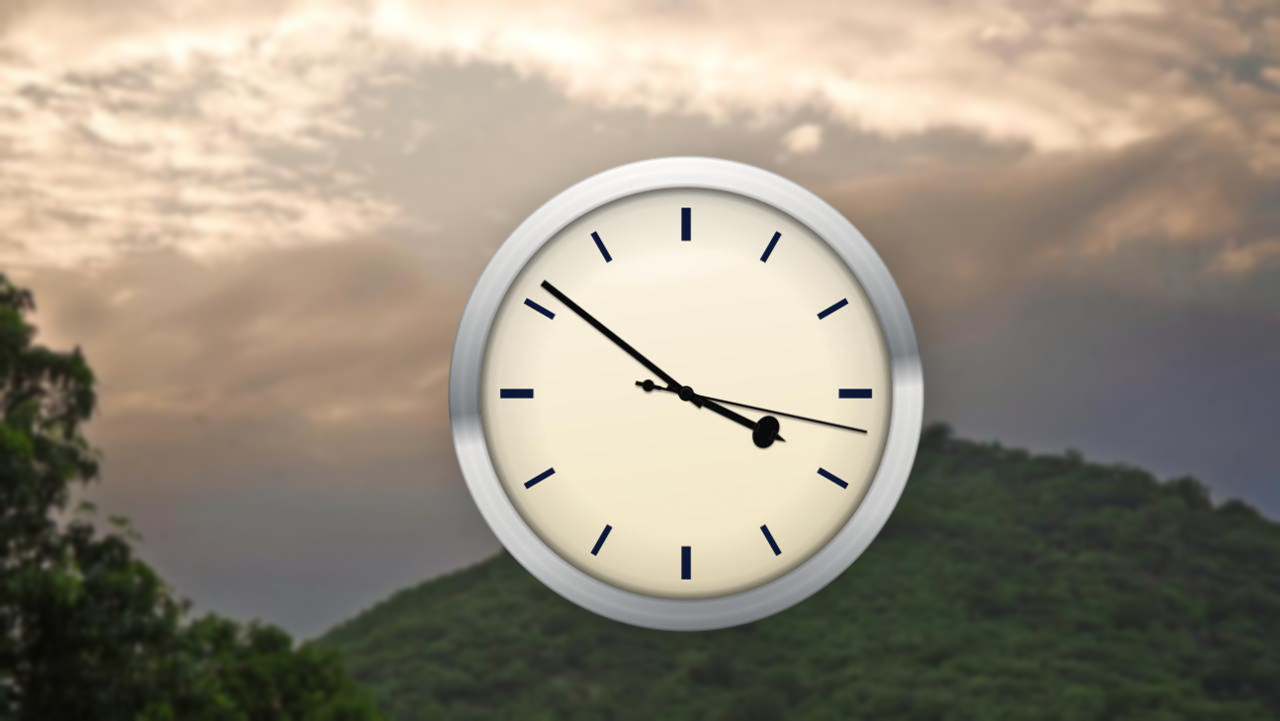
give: {"hour": 3, "minute": 51, "second": 17}
